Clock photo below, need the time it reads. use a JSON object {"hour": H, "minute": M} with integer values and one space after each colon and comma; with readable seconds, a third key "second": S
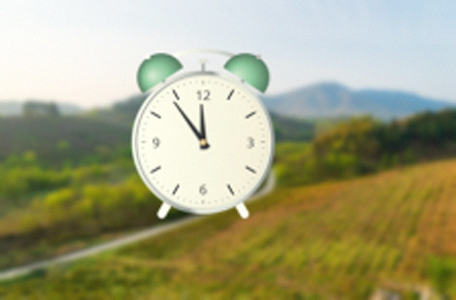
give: {"hour": 11, "minute": 54}
